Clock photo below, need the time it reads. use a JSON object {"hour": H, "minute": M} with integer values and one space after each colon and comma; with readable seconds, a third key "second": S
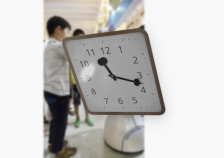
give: {"hour": 11, "minute": 18}
